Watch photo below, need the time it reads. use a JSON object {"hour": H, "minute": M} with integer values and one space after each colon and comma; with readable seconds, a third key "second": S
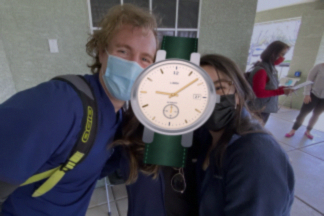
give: {"hour": 9, "minute": 8}
